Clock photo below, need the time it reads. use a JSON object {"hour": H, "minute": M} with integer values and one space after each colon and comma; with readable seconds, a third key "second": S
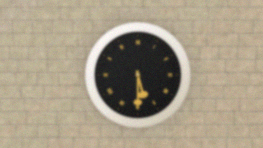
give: {"hour": 5, "minute": 30}
